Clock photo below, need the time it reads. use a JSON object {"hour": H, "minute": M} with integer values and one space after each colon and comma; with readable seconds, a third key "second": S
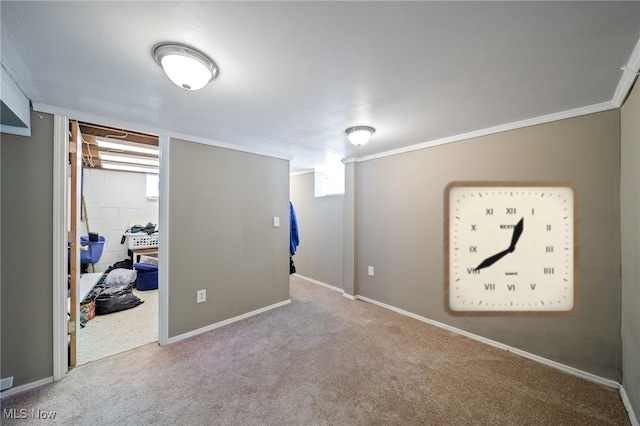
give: {"hour": 12, "minute": 40}
